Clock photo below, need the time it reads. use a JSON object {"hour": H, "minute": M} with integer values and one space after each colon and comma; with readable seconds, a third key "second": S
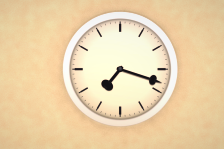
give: {"hour": 7, "minute": 18}
